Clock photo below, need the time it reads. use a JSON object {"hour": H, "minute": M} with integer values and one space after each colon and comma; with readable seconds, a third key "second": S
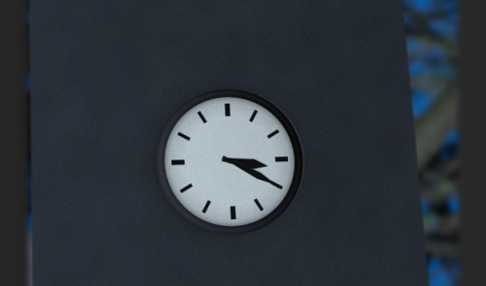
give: {"hour": 3, "minute": 20}
